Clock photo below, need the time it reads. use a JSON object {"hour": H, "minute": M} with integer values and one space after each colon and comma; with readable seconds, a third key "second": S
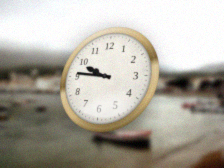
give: {"hour": 9, "minute": 46}
